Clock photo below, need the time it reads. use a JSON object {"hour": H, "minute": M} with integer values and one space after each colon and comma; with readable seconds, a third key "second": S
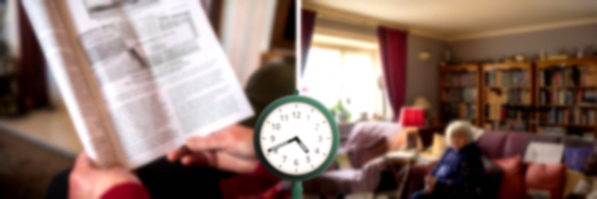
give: {"hour": 4, "minute": 41}
